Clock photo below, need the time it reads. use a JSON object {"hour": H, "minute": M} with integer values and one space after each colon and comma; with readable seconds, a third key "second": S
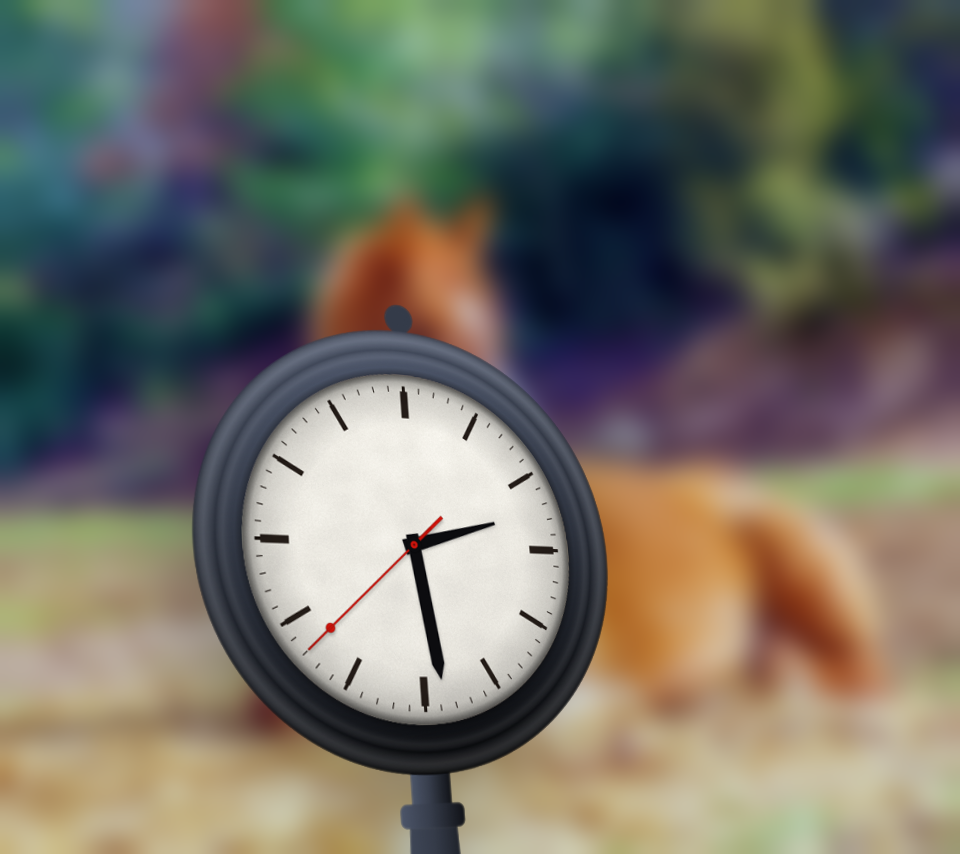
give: {"hour": 2, "minute": 28, "second": 38}
